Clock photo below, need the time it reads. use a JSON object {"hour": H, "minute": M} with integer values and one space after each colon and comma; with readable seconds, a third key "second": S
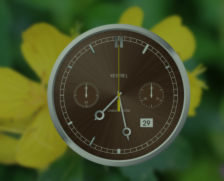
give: {"hour": 7, "minute": 28}
